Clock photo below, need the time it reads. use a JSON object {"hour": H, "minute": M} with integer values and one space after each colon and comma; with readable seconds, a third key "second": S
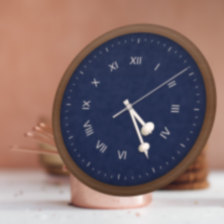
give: {"hour": 4, "minute": 25, "second": 9}
